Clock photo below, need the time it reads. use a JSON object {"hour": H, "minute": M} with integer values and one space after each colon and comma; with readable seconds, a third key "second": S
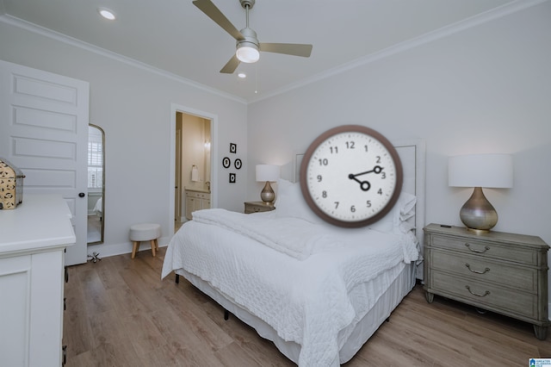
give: {"hour": 4, "minute": 13}
